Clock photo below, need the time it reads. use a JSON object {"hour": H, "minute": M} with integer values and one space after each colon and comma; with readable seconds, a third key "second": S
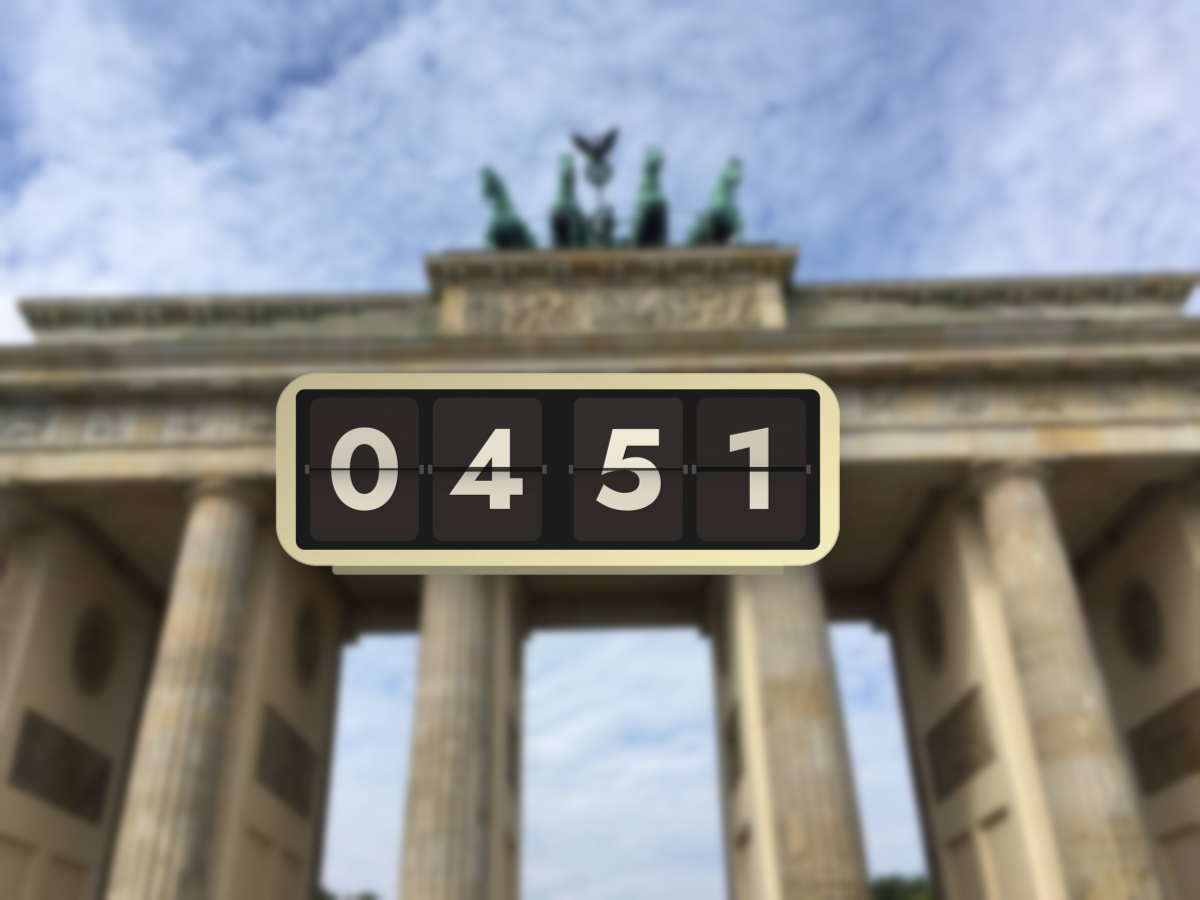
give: {"hour": 4, "minute": 51}
